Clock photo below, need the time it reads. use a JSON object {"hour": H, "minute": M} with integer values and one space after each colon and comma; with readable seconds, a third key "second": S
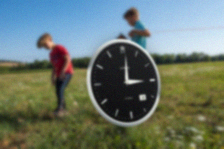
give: {"hour": 3, "minute": 1}
